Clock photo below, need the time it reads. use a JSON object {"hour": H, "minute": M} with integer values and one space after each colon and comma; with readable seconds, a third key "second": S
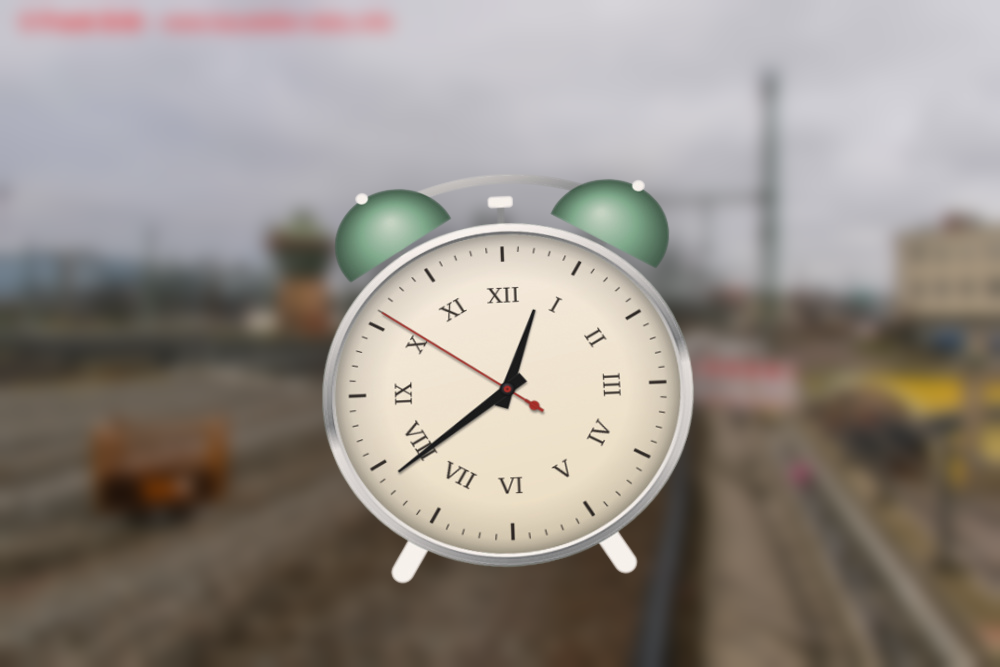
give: {"hour": 12, "minute": 38, "second": 51}
